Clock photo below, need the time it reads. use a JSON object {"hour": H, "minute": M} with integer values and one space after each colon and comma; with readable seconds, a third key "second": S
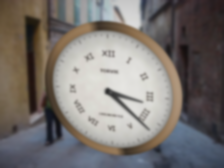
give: {"hour": 3, "minute": 22}
